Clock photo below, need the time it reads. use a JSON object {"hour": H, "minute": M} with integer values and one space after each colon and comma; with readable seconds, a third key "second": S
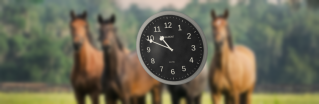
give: {"hour": 10, "minute": 49}
